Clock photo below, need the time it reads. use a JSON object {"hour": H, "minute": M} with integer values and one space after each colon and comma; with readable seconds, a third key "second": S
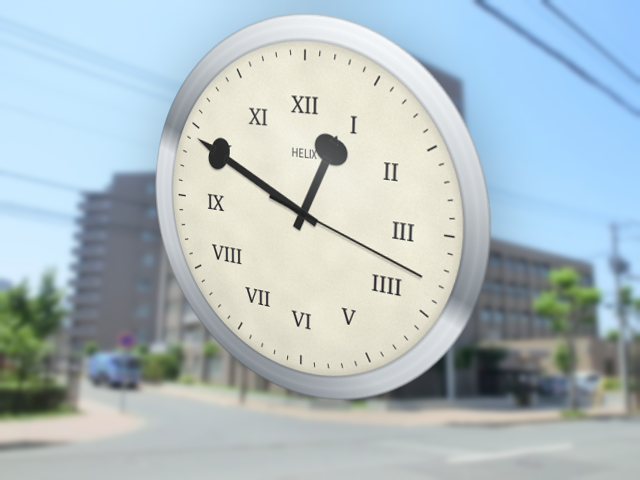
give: {"hour": 12, "minute": 49, "second": 18}
